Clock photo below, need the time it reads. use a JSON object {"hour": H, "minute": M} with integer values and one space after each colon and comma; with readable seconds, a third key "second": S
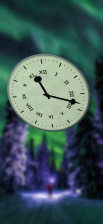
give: {"hour": 11, "minute": 18}
